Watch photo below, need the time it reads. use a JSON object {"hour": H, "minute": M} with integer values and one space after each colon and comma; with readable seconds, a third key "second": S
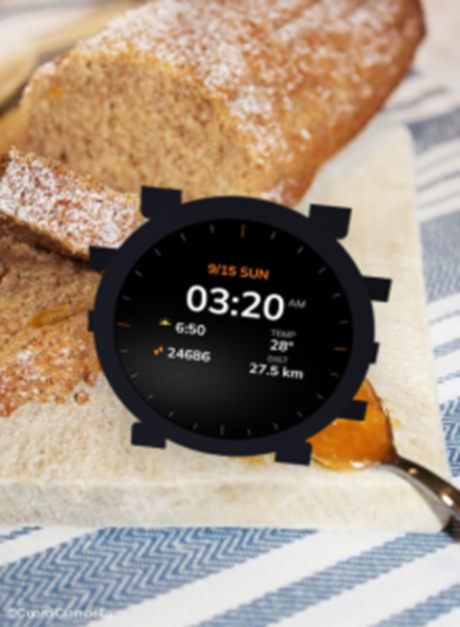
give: {"hour": 3, "minute": 20}
